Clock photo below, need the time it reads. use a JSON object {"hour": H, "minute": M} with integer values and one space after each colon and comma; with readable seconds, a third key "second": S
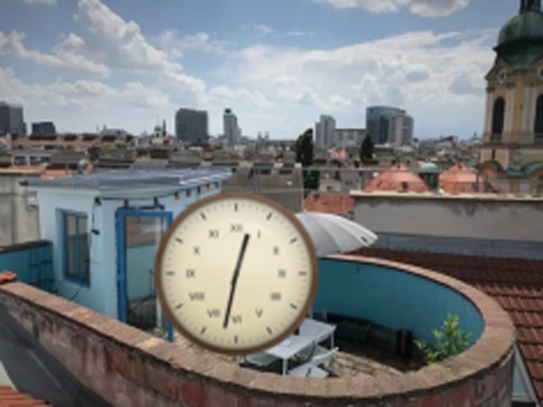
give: {"hour": 12, "minute": 32}
